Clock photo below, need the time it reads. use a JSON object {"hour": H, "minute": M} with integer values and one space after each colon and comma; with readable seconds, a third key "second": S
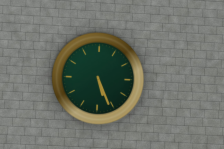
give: {"hour": 5, "minute": 26}
